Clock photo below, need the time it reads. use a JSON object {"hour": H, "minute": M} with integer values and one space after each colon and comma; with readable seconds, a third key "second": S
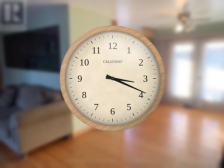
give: {"hour": 3, "minute": 19}
